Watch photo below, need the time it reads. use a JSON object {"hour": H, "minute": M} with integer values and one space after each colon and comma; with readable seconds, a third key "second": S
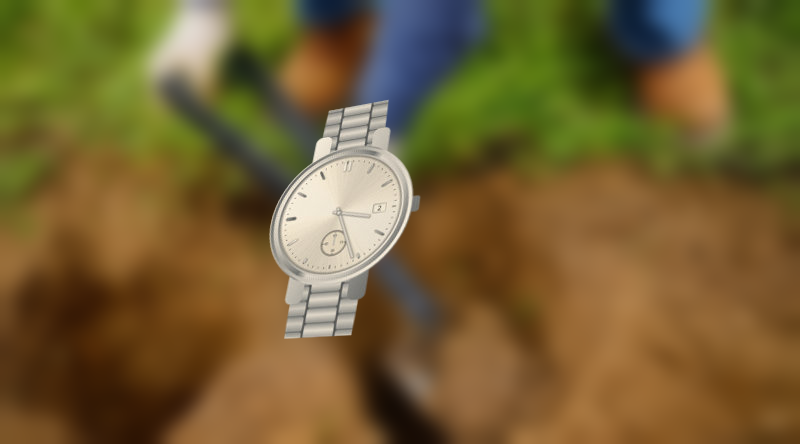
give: {"hour": 3, "minute": 26}
